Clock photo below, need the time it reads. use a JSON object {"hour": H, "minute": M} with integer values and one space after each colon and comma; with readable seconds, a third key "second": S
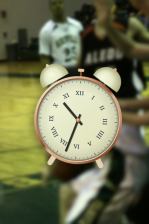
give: {"hour": 10, "minute": 33}
